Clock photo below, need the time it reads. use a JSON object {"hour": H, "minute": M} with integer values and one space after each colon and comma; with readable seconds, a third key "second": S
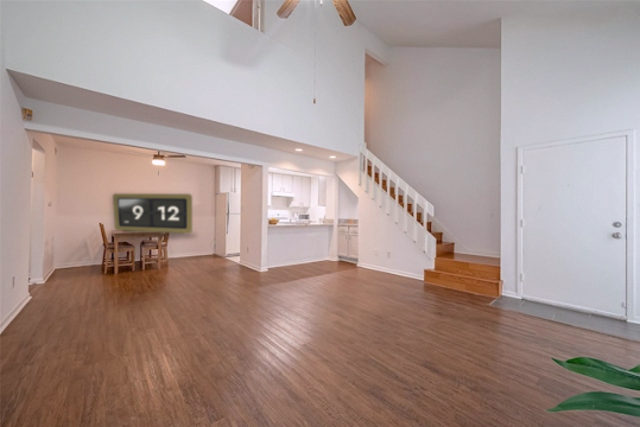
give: {"hour": 9, "minute": 12}
